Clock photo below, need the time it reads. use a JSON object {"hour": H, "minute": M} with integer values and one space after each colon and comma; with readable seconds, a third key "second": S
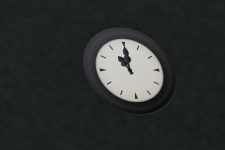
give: {"hour": 11, "minute": 0}
